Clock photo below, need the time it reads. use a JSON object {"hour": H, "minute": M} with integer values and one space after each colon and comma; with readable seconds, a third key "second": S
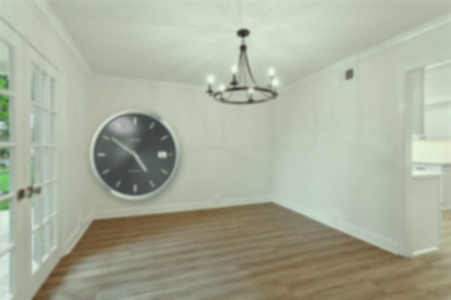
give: {"hour": 4, "minute": 51}
